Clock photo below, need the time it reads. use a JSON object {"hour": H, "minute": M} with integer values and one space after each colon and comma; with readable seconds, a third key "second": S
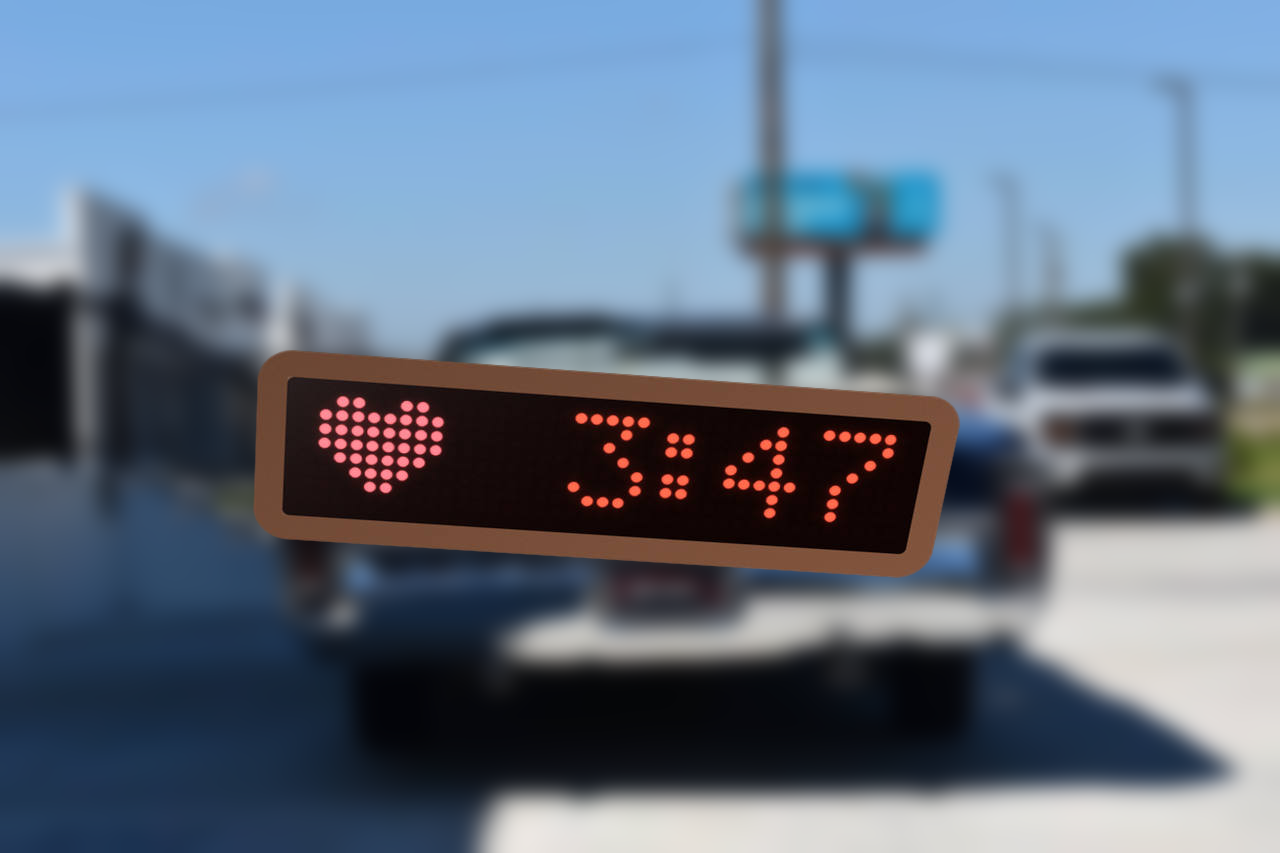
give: {"hour": 3, "minute": 47}
